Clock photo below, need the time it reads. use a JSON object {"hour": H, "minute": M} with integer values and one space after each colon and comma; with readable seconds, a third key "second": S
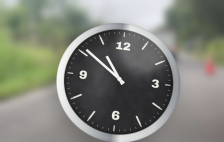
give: {"hour": 10, "minute": 51}
